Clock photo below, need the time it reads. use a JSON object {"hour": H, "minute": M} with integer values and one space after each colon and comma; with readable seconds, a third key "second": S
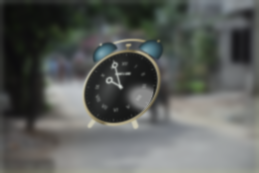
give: {"hour": 9, "minute": 56}
